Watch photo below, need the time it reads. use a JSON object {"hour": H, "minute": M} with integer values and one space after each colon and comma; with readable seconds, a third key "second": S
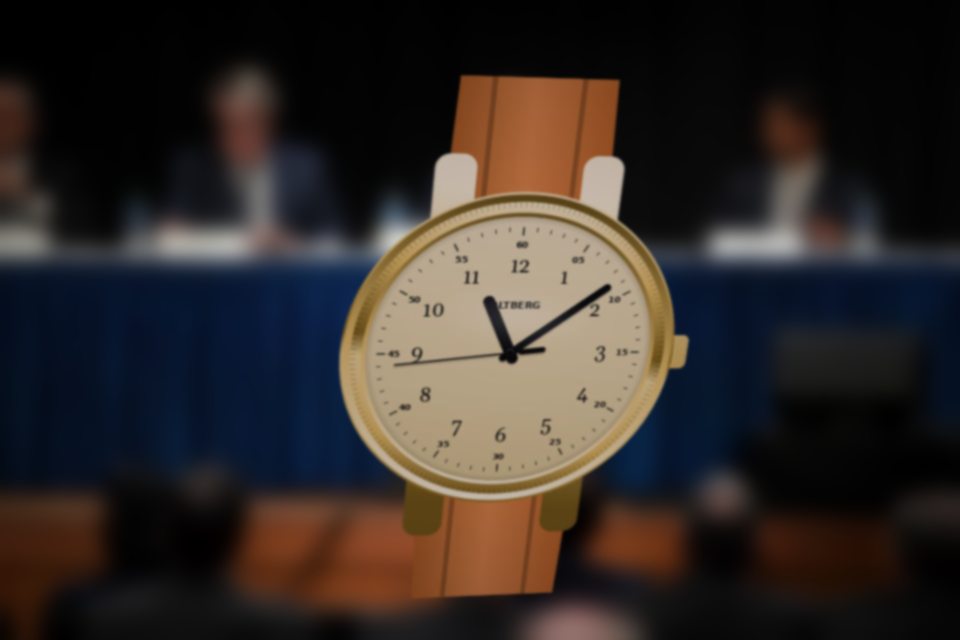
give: {"hour": 11, "minute": 8, "second": 44}
